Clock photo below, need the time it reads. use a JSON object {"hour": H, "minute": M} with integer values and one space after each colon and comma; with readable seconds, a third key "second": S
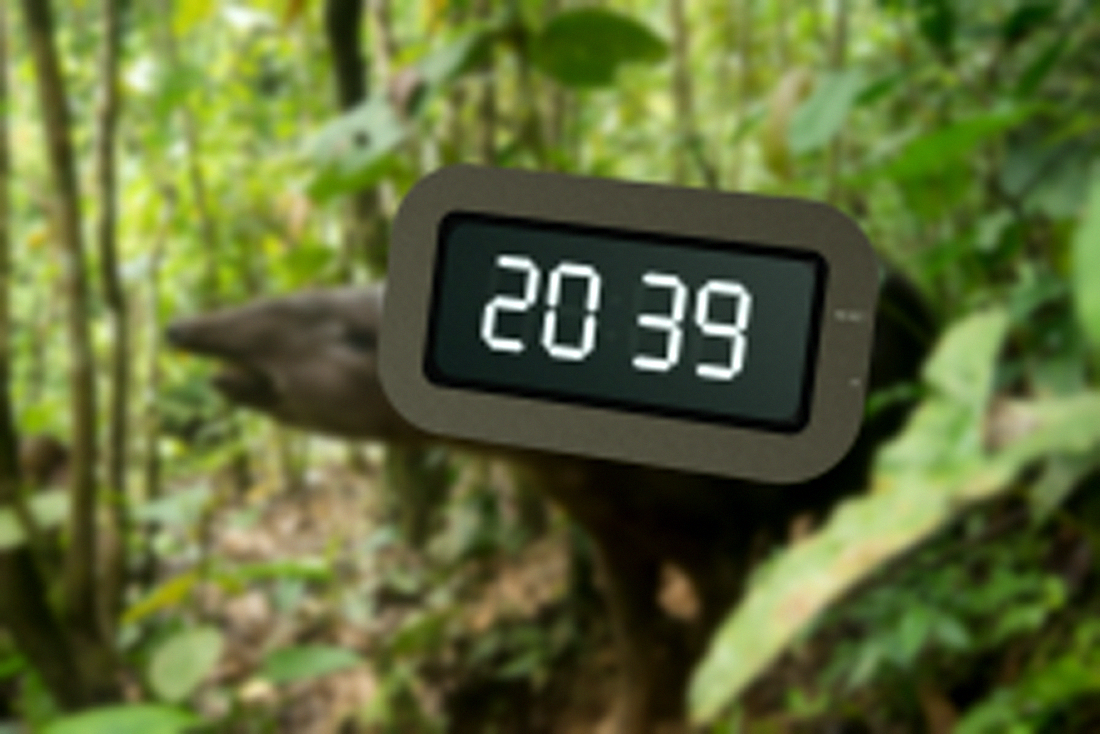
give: {"hour": 20, "minute": 39}
